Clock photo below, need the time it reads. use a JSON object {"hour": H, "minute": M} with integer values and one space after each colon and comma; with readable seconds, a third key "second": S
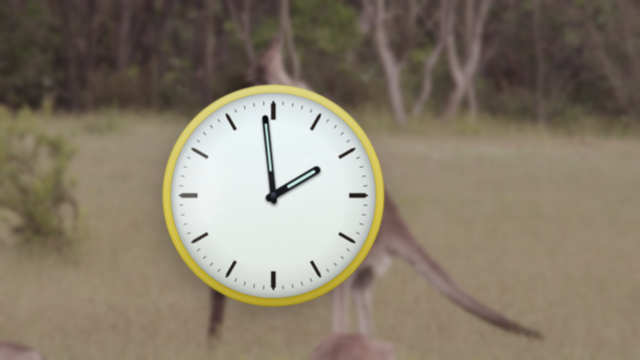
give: {"hour": 1, "minute": 59}
